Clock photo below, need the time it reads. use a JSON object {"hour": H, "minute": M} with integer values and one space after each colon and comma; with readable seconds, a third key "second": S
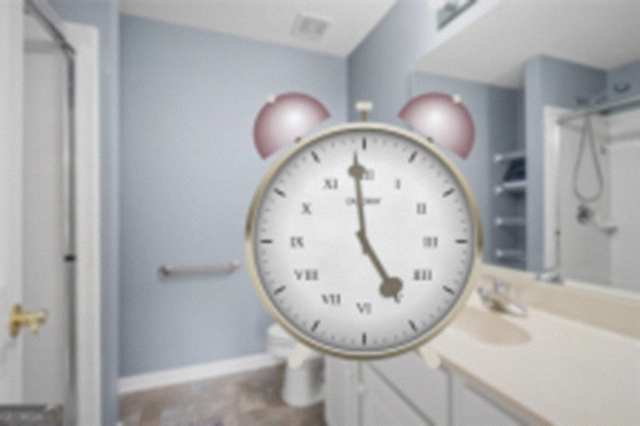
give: {"hour": 4, "minute": 59}
